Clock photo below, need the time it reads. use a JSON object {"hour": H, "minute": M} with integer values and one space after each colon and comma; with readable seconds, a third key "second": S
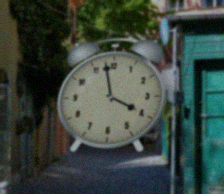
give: {"hour": 3, "minute": 58}
